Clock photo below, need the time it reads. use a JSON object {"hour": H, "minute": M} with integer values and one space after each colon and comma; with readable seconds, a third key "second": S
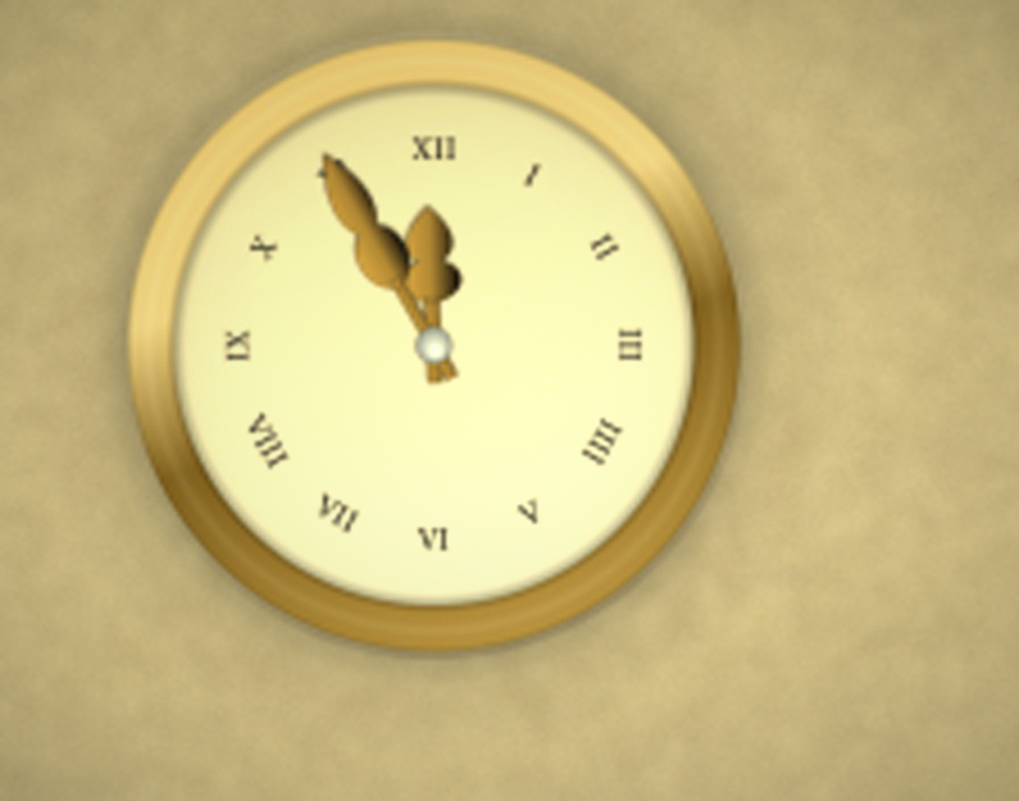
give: {"hour": 11, "minute": 55}
